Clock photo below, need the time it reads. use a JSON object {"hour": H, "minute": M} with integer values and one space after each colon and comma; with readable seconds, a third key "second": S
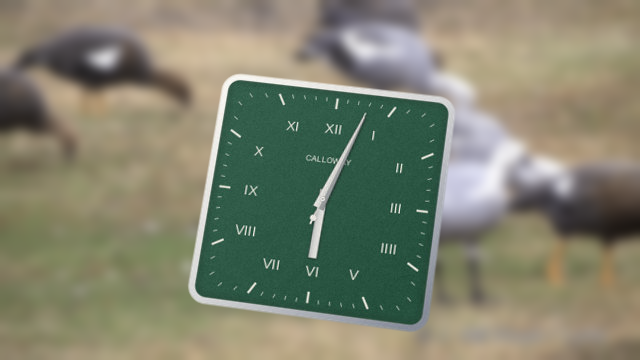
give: {"hour": 6, "minute": 3, "second": 3}
